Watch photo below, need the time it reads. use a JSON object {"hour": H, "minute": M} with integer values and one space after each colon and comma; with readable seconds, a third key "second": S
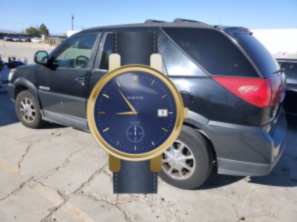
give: {"hour": 8, "minute": 54}
